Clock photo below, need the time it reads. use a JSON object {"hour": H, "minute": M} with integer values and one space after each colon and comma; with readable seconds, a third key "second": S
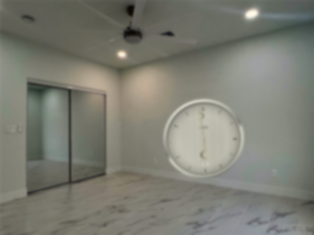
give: {"hour": 5, "minute": 59}
